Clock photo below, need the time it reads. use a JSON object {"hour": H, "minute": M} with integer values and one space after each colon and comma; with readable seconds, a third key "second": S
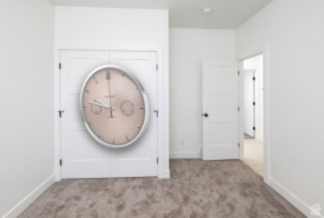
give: {"hour": 9, "minute": 47}
